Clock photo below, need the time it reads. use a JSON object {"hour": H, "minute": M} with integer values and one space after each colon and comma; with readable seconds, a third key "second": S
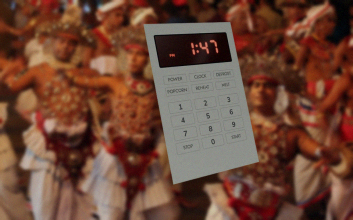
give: {"hour": 1, "minute": 47}
